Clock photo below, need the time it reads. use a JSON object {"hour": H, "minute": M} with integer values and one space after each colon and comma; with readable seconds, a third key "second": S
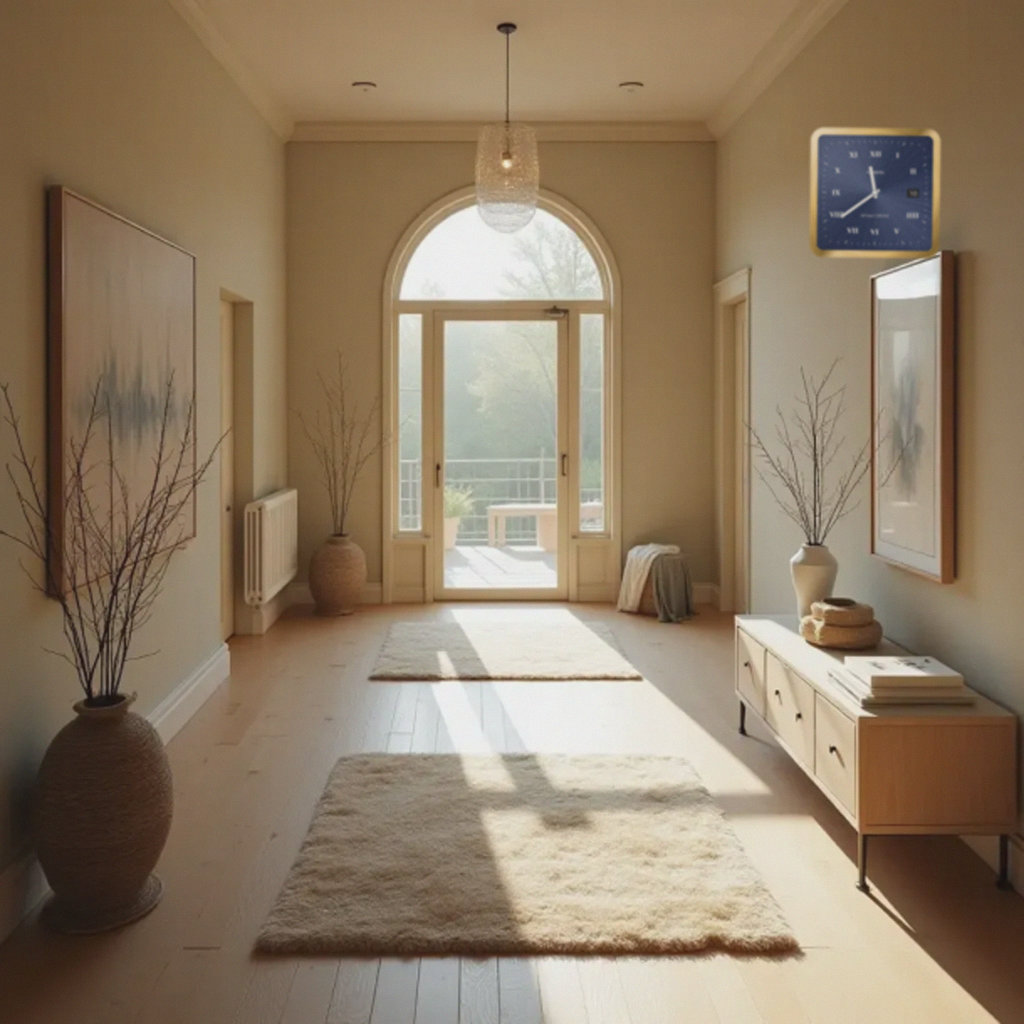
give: {"hour": 11, "minute": 39}
